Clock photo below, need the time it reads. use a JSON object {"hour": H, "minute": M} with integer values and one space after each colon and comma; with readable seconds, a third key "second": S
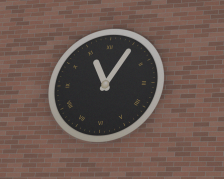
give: {"hour": 11, "minute": 5}
